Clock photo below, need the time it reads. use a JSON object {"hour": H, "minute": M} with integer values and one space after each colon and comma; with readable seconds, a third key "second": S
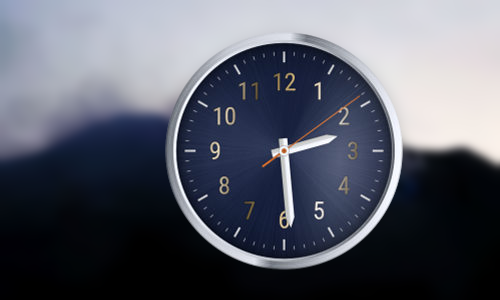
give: {"hour": 2, "minute": 29, "second": 9}
